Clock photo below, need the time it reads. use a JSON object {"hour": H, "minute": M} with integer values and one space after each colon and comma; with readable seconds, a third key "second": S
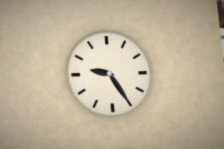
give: {"hour": 9, "minute": 25}
